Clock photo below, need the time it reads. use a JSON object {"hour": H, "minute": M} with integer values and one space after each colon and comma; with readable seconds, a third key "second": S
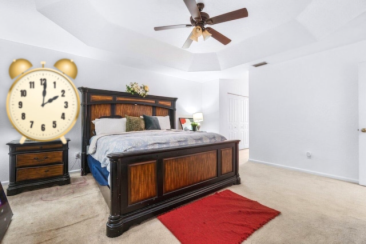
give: {"hour": 2, "minute": 1}
